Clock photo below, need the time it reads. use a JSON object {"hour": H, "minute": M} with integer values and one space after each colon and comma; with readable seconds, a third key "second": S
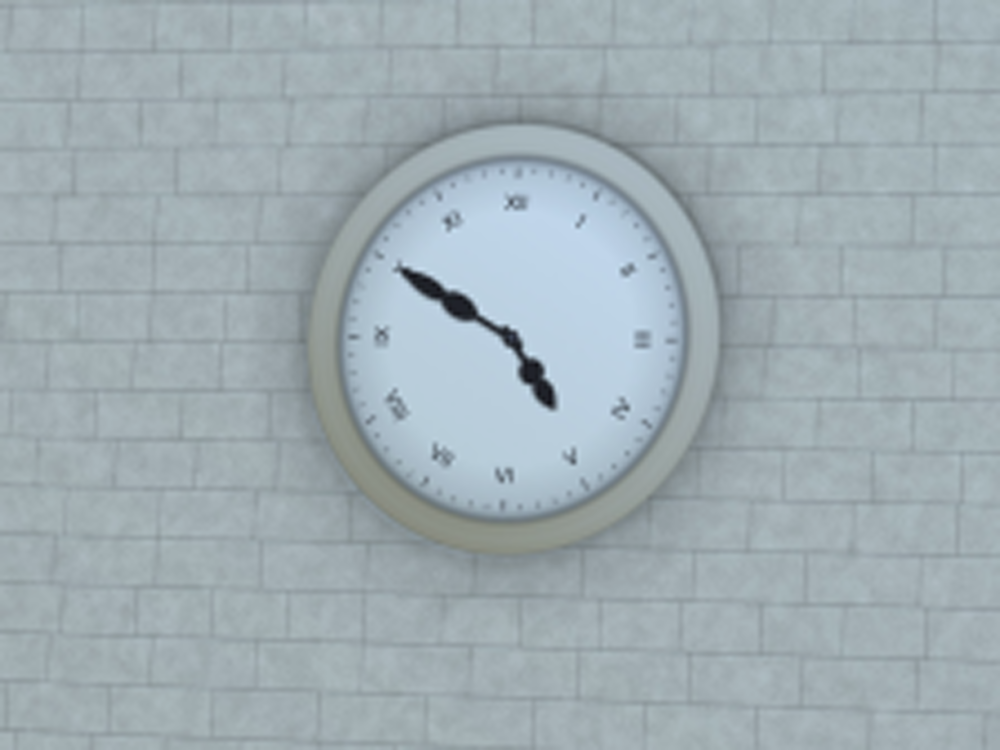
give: {"hour": 4, "minute": 50}
